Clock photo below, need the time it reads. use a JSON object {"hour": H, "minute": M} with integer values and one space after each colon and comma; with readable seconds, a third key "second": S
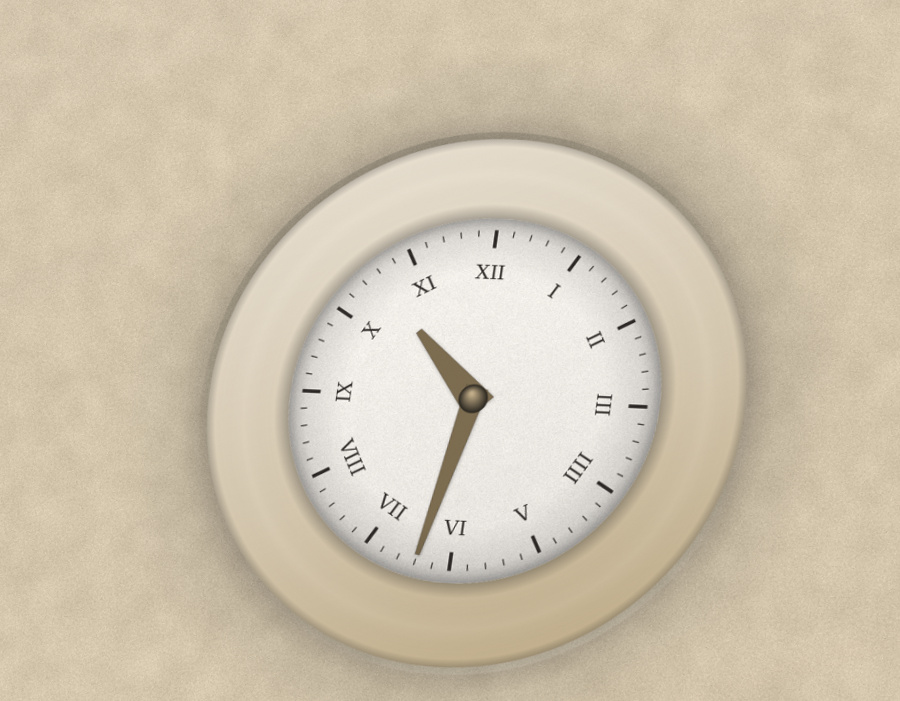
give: {"hour": 10, "minute": 32}
